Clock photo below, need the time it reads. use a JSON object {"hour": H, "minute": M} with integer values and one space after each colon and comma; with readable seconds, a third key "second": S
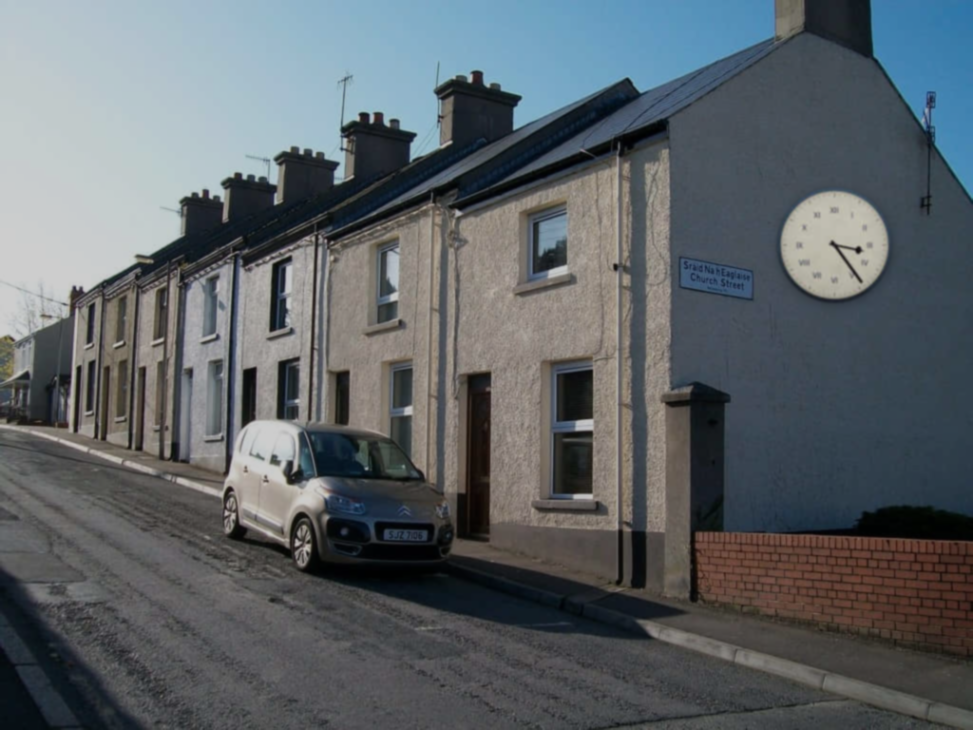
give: {"hour": 3, "minute": 24}
